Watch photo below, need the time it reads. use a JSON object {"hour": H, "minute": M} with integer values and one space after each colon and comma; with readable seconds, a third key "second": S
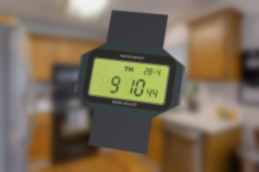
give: {"hour": 9, "minute": 10}
